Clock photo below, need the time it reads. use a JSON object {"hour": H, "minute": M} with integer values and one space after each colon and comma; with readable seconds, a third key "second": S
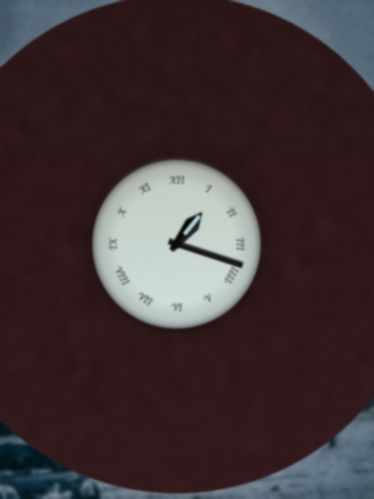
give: {"hour": 1, "minute": 18}
